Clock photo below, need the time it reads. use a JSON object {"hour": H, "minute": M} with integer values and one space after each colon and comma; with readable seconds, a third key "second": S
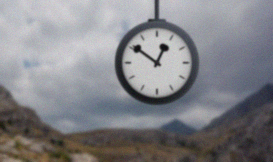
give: {"hour": 12, "minute": 51}
